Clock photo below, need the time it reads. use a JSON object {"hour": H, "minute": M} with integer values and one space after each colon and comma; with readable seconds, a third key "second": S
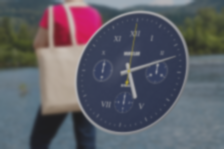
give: {"hour": 5, "minute": 12}
